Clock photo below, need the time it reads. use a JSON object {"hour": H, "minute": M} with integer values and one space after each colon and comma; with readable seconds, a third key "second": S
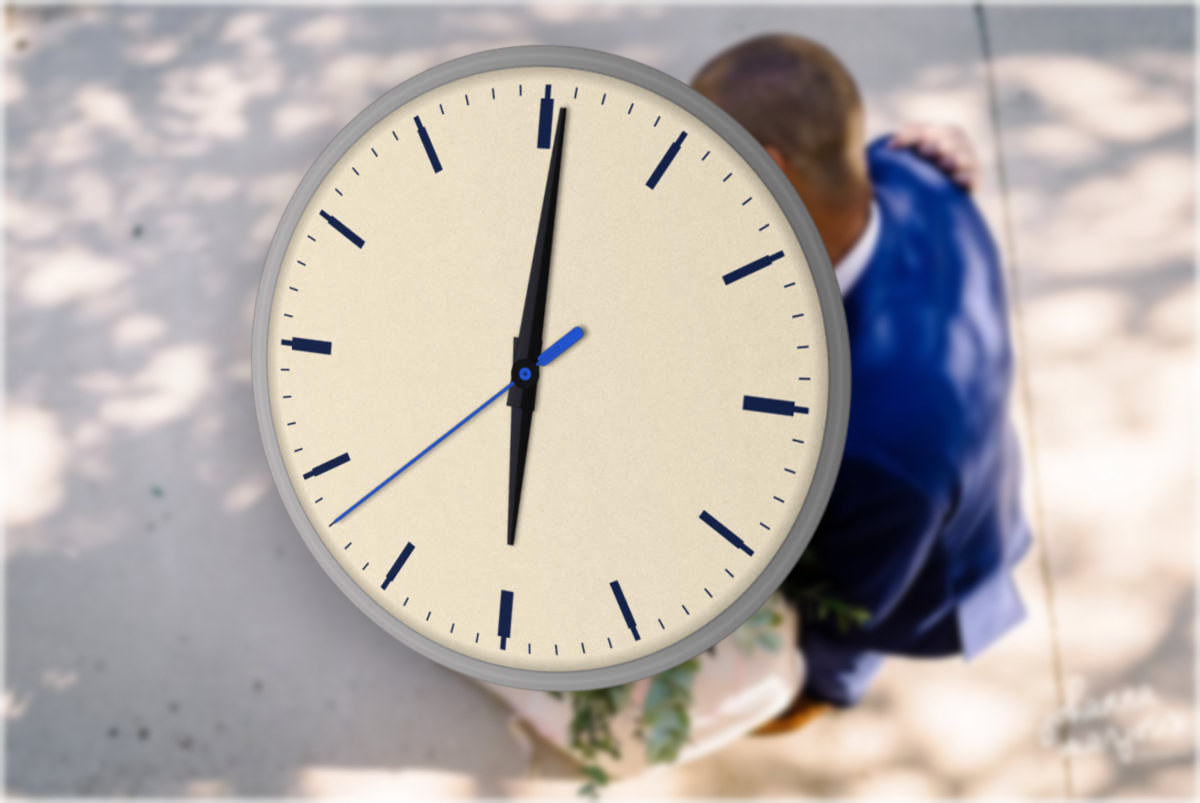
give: {"hour": 6, "minute": 0, "second": 38}
